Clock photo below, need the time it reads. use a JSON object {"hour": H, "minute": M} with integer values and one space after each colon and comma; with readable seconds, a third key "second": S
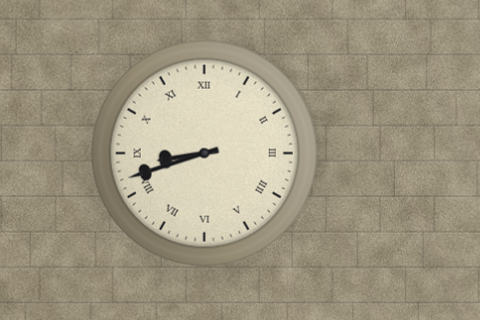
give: {"hour": 8, "minute": 42}
